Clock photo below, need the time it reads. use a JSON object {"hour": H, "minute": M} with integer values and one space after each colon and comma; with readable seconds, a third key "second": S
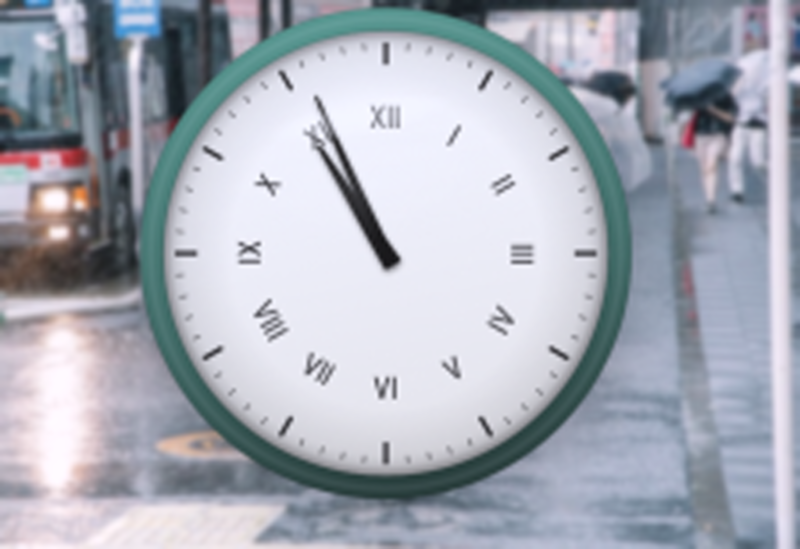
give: {"hour": 10, "minute": 56}
